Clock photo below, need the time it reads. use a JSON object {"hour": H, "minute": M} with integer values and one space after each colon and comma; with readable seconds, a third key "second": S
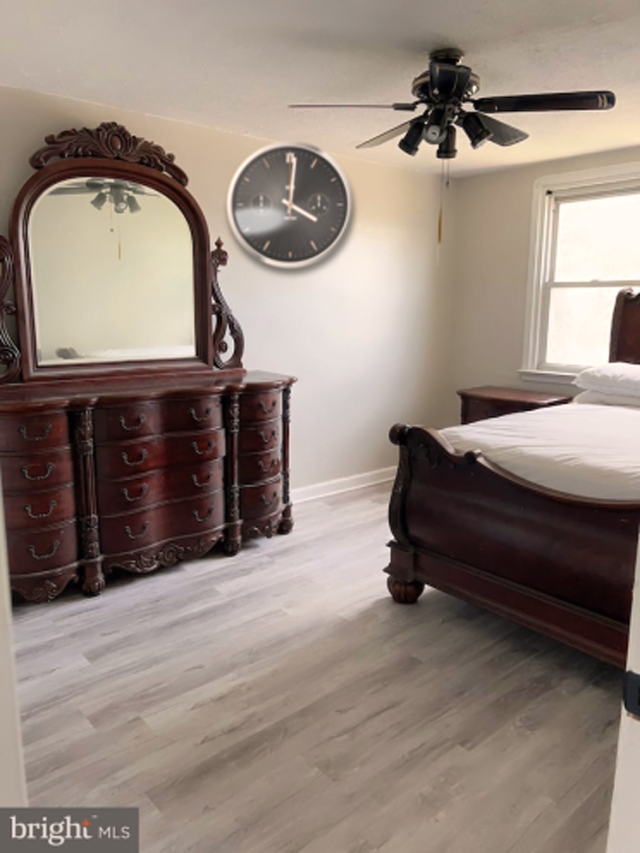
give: {"hour": 4, "minute": 1}
